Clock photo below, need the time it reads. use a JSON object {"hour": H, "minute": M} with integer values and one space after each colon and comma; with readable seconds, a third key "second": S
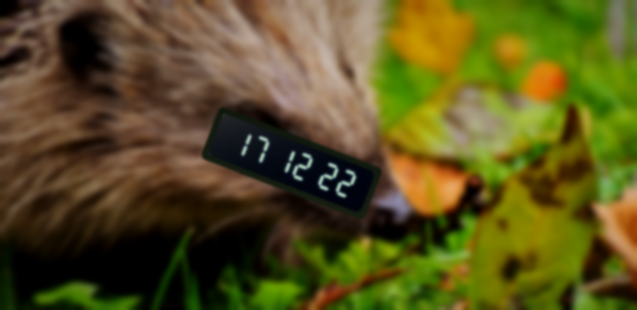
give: {"hour": 17, "minute": 12, "second": 22}
